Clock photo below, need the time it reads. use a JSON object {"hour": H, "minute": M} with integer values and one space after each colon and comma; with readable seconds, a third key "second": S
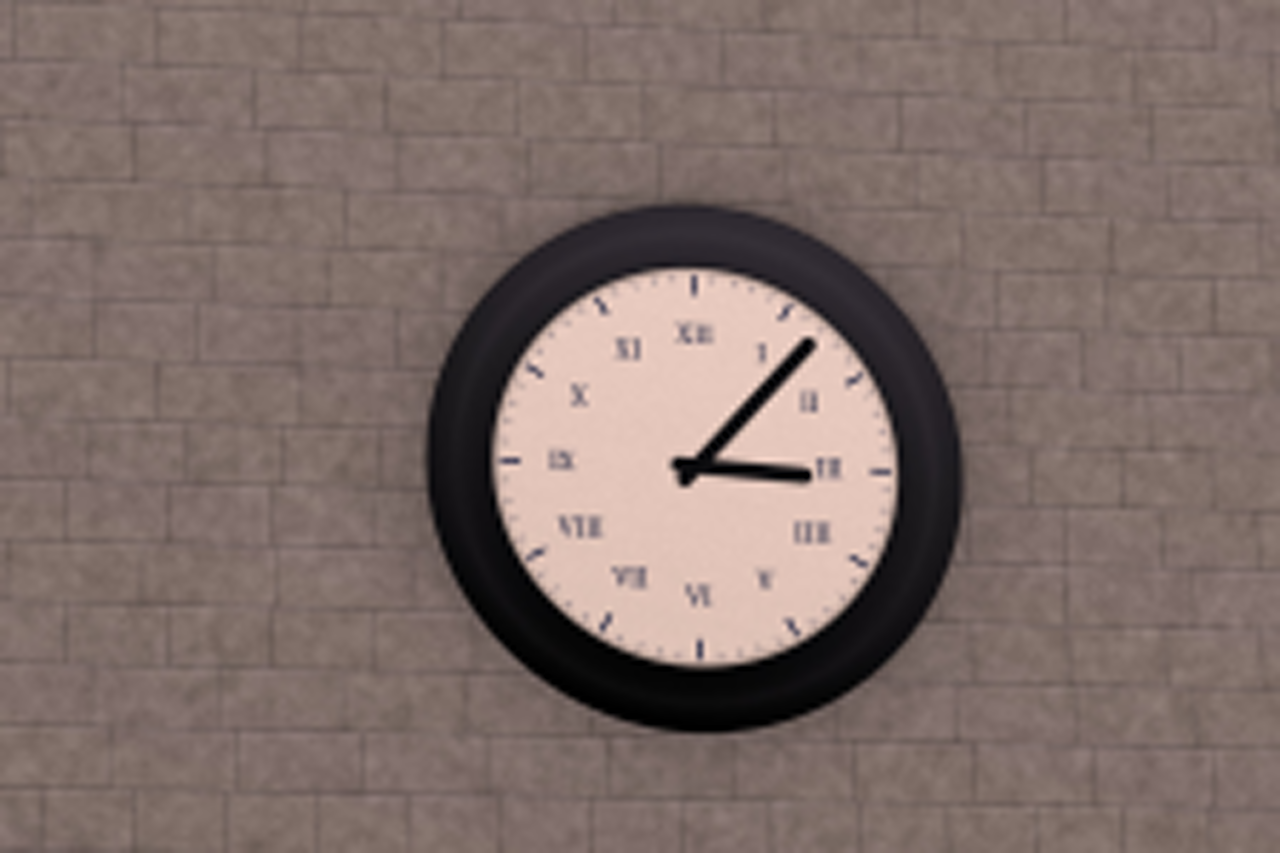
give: {"hour": 3, "minute": 7}
